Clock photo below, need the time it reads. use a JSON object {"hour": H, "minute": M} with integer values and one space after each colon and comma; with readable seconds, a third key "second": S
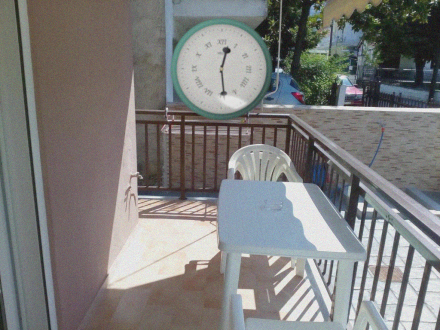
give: {"hour": 12, "minute": 29}
